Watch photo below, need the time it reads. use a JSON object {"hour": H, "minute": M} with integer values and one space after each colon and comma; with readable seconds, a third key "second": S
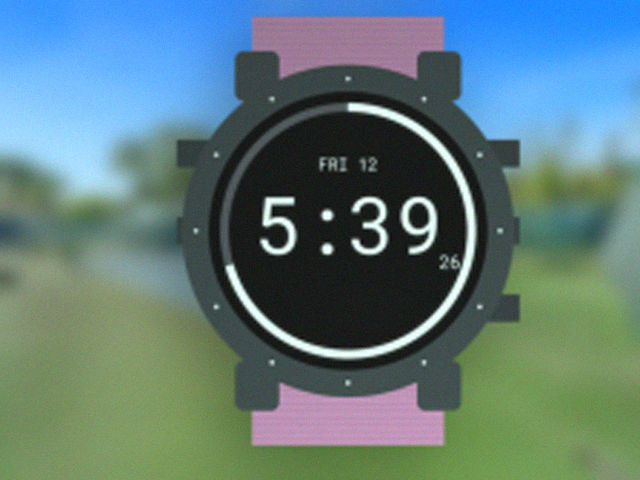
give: {"hour": 5, "minute": 39}
